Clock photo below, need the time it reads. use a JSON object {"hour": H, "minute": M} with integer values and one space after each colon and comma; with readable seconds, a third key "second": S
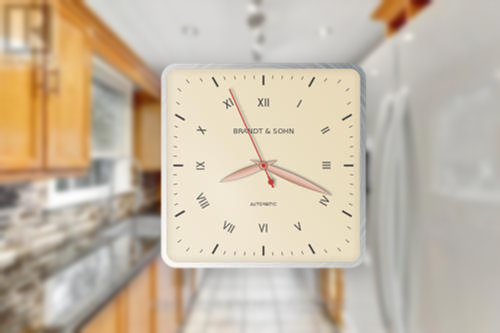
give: {"hour": 8, "minute": 18, "second": 56}
